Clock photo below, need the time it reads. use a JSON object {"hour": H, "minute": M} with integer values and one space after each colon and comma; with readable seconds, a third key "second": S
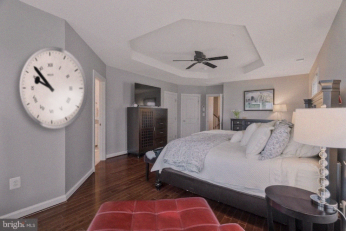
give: {"hour": 9, "minute": 53}
